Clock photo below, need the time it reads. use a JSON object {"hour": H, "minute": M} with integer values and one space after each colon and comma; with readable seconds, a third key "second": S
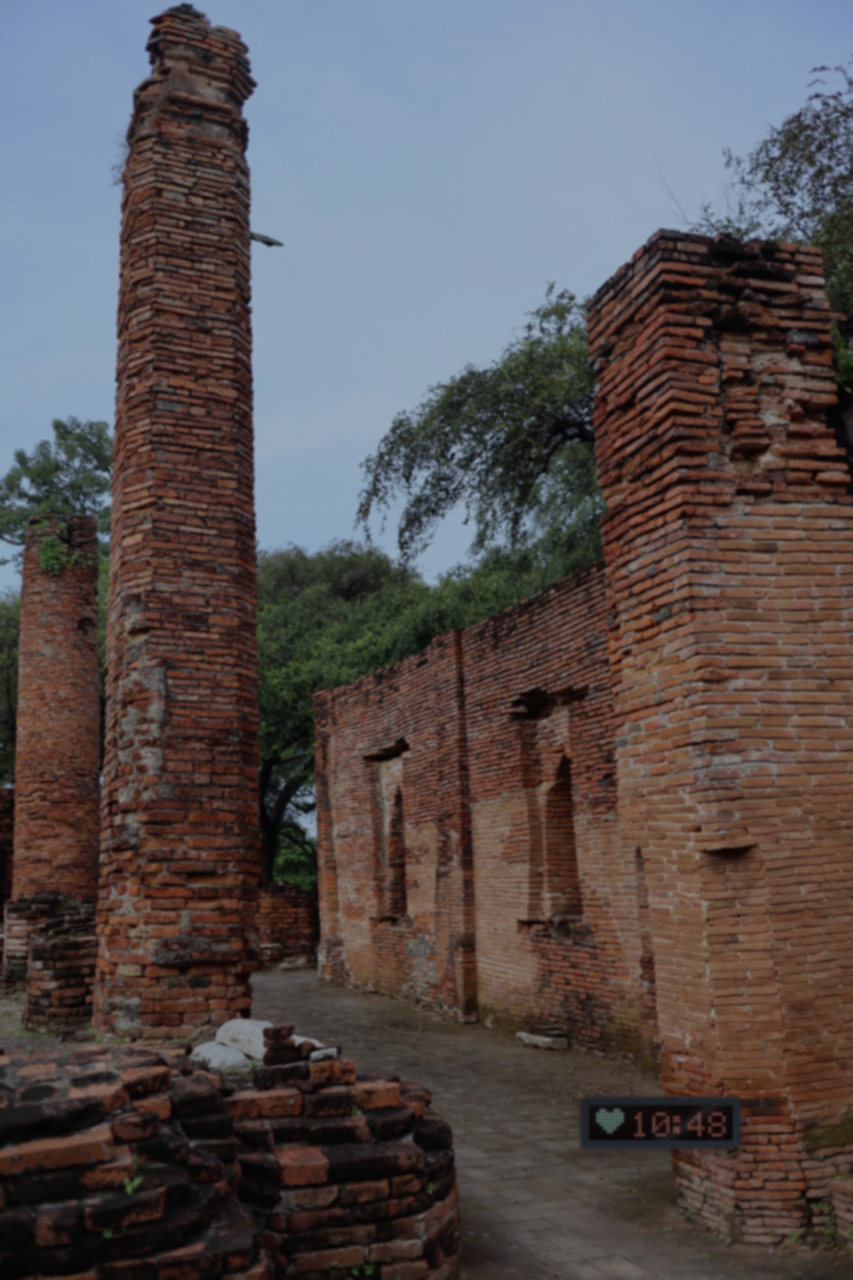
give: {"hour": 10, "minute": 48}
